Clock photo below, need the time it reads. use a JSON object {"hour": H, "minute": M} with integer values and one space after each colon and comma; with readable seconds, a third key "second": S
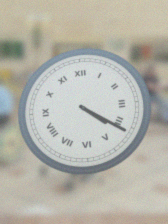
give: {"hour": 4, "minute": 21}
